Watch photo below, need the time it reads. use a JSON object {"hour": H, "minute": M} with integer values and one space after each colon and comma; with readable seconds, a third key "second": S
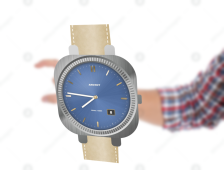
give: {"hour": 7, "minute": 46}
